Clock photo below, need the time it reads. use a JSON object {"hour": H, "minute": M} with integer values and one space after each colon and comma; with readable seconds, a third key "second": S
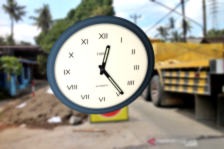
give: {"hour": 12, "minute": 24}
